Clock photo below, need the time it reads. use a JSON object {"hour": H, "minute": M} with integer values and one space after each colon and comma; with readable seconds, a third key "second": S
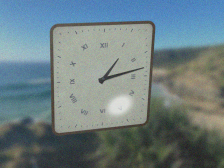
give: {"hour": 1, "minute": 13}
